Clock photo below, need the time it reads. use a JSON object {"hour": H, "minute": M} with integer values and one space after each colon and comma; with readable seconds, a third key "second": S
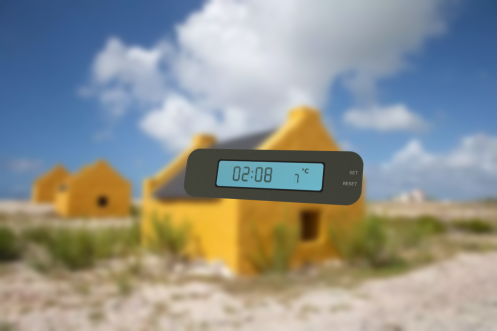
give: {"hour": 2, "minute": 8}
